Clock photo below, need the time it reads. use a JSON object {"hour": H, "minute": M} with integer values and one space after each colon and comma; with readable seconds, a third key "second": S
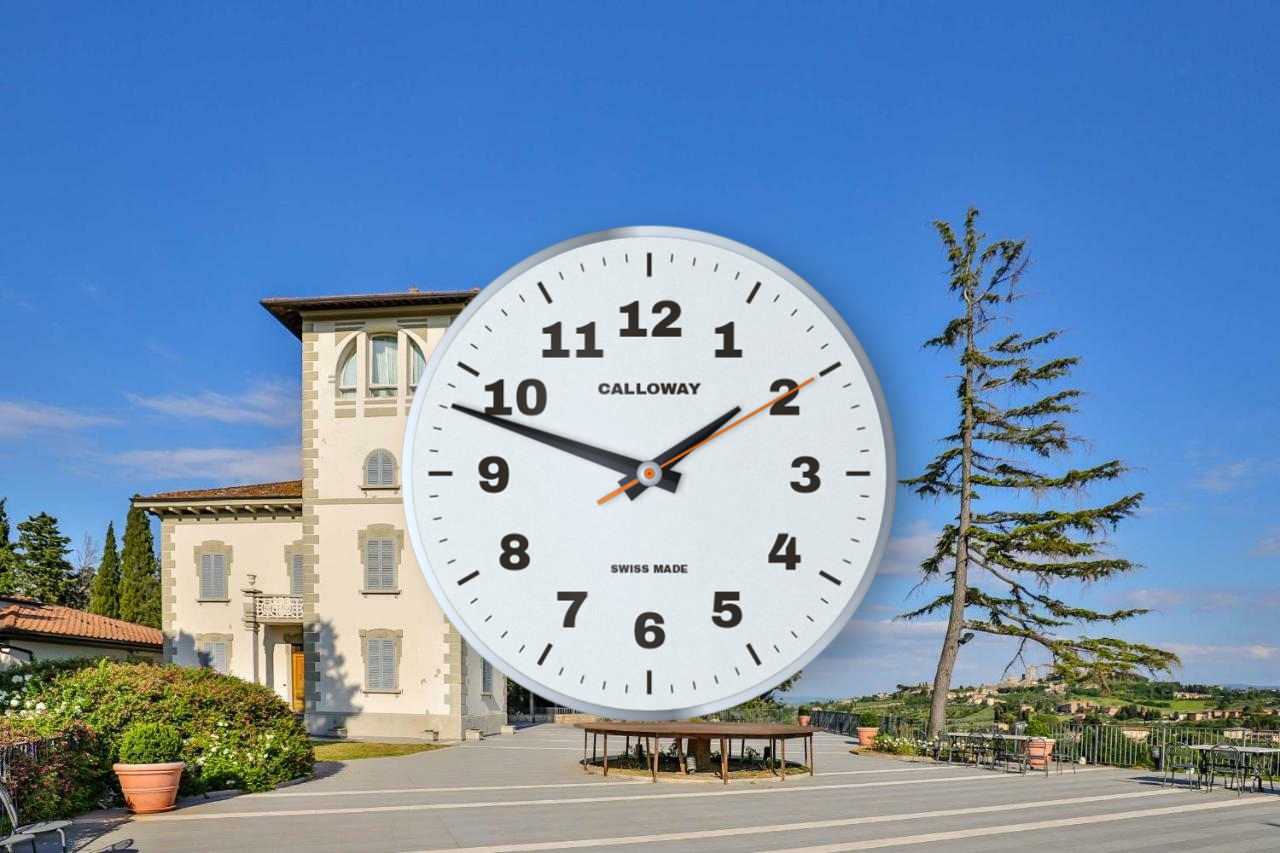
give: {"hour": 1, "minute": 48, "second": 10}
